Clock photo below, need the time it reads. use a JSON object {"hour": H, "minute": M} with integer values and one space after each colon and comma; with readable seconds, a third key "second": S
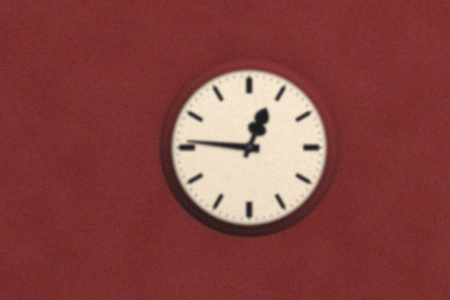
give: {"hour": 12, "minute": 46}
